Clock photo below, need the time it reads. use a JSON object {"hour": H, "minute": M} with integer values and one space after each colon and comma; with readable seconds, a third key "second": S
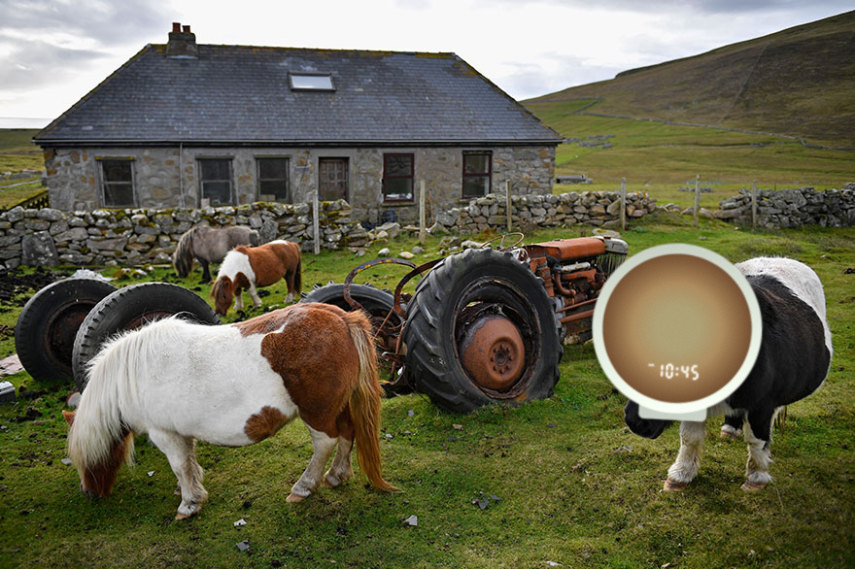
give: {"hour": 10, "minute": 45}
